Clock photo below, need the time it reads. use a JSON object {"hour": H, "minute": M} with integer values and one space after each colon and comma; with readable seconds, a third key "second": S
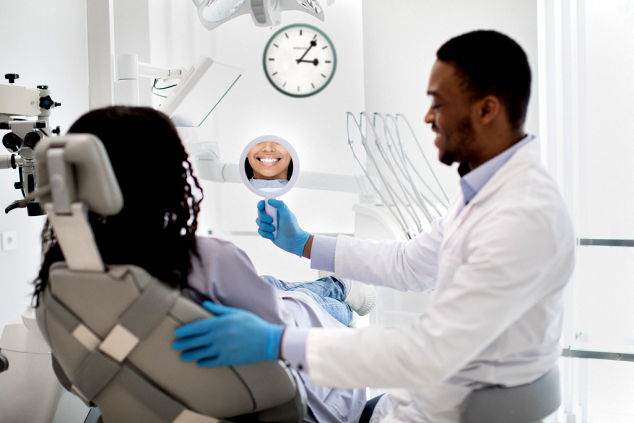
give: {"hour": 3, "minute": 6}
